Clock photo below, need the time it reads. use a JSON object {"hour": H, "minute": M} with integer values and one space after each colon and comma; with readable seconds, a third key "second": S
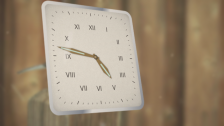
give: {"hour": 4, "minute": 47}
